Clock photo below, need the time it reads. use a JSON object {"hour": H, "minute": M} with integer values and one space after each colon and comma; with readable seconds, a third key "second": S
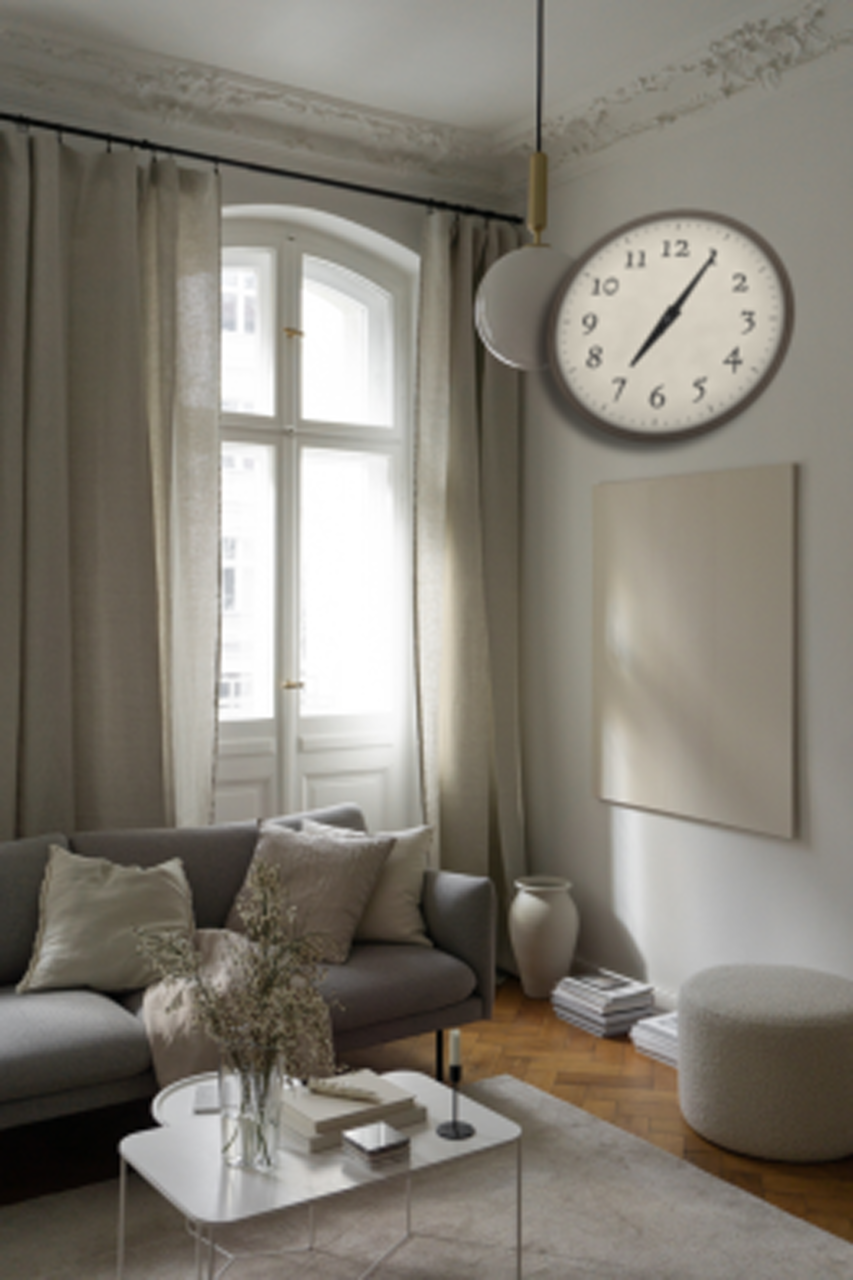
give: {"hour": 7, "minute": 5}
